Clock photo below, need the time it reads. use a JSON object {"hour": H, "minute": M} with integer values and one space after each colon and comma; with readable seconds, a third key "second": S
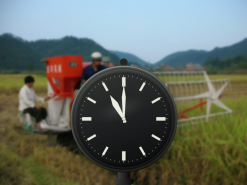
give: {"hour": 11, "minute": 0}
